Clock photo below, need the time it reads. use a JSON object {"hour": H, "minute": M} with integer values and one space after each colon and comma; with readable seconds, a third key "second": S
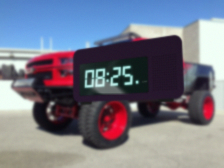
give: {"hour": 8, "minute": 25}
